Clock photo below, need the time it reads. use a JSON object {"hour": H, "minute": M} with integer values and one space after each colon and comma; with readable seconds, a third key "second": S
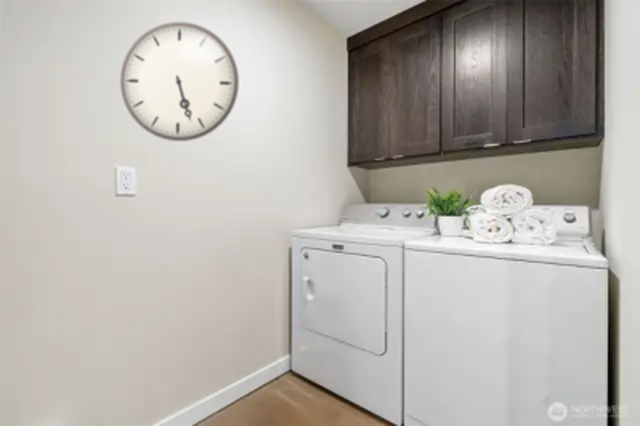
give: {"hour": 5, "minute": 27}
